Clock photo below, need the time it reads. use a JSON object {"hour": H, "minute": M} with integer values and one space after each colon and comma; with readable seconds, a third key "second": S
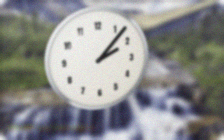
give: {"hour": 2, "minute": 7}
